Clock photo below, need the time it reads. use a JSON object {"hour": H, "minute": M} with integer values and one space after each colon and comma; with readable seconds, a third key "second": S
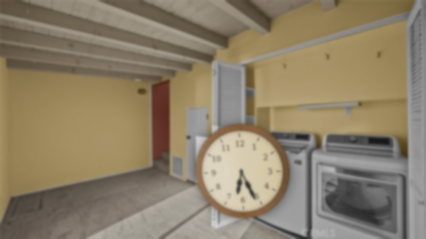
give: {"hour": 6, "minute": 26}
